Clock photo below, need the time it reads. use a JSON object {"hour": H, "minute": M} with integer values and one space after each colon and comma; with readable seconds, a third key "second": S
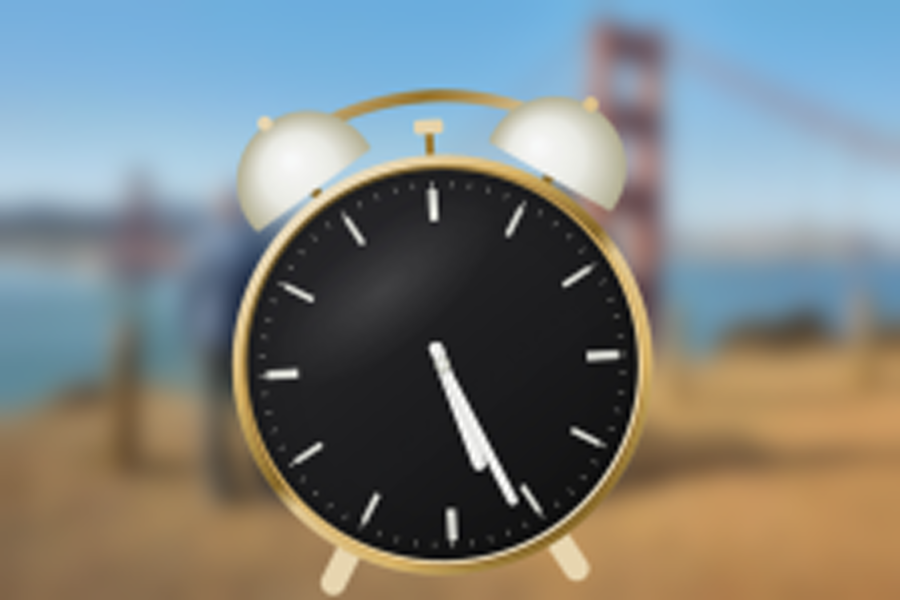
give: {"hour": 5, "minute": 26}
